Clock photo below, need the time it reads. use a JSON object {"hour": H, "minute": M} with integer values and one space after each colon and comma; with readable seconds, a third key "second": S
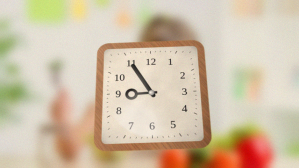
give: {"hour": 8, "minute": 55}
